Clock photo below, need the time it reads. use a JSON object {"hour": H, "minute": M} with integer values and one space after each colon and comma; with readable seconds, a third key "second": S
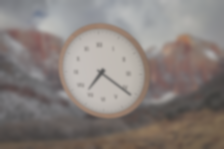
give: {"hour": 7, "minute": 21}
